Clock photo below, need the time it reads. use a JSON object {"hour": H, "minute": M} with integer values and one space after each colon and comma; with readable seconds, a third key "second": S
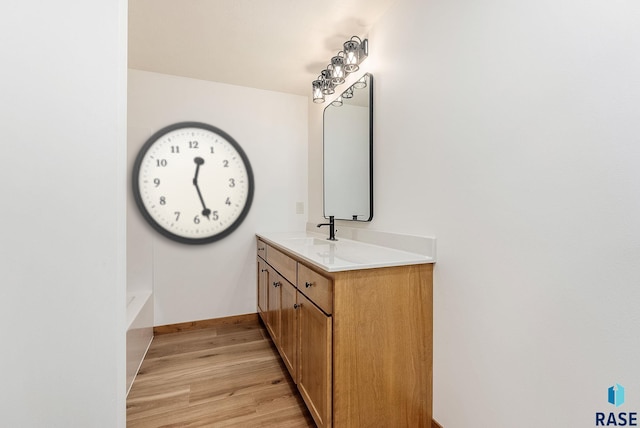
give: {"hour": 12, "minute": 27}
